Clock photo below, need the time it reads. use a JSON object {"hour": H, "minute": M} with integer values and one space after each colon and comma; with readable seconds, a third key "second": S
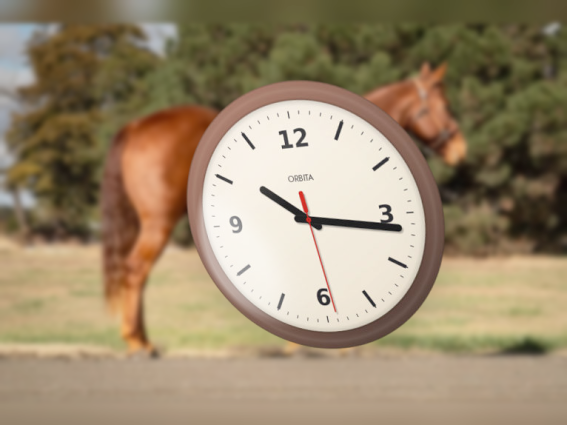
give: {"hour": 10, "minute": 16, "second": 29}
